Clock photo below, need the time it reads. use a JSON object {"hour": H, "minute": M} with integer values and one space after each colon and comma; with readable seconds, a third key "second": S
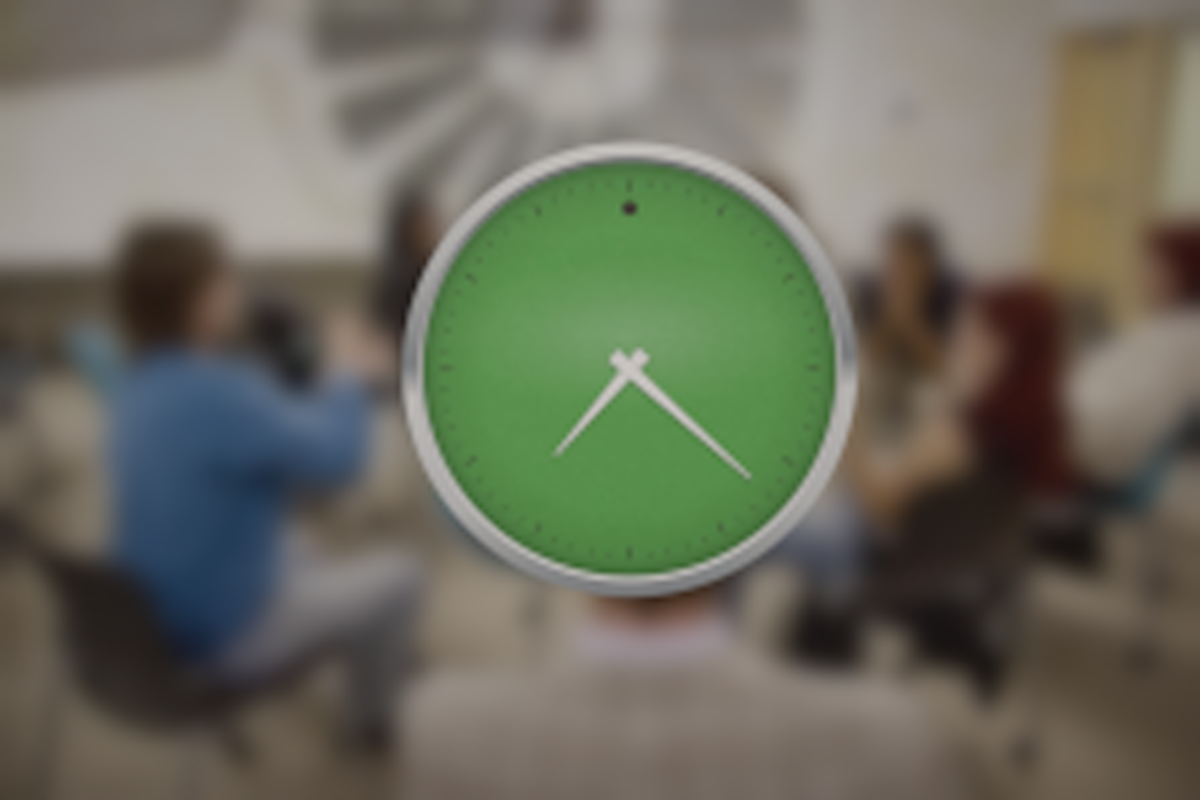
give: {"hour": 7, "minute": 22}
